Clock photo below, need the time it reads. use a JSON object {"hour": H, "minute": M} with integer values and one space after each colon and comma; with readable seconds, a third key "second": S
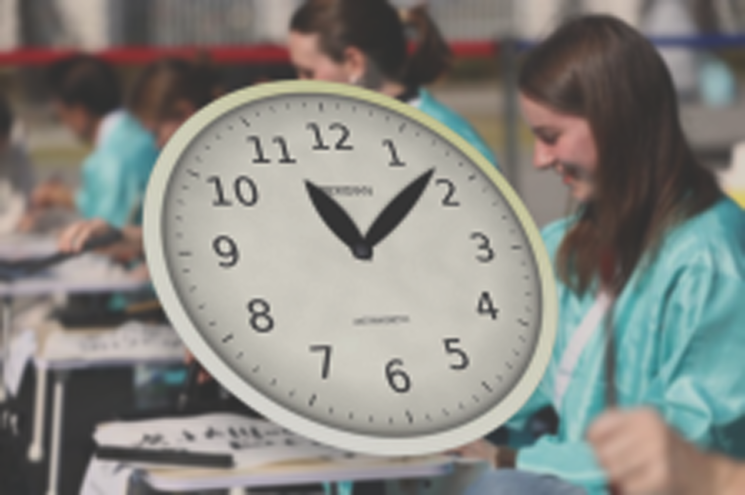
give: {"hour": 11, "minute": 8}
